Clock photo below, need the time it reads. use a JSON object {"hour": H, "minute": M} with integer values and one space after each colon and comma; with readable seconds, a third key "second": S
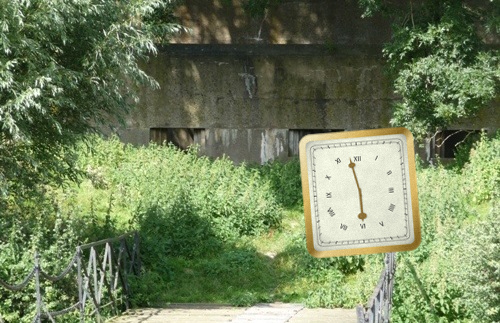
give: {"hour": 5, "minute": 58}
